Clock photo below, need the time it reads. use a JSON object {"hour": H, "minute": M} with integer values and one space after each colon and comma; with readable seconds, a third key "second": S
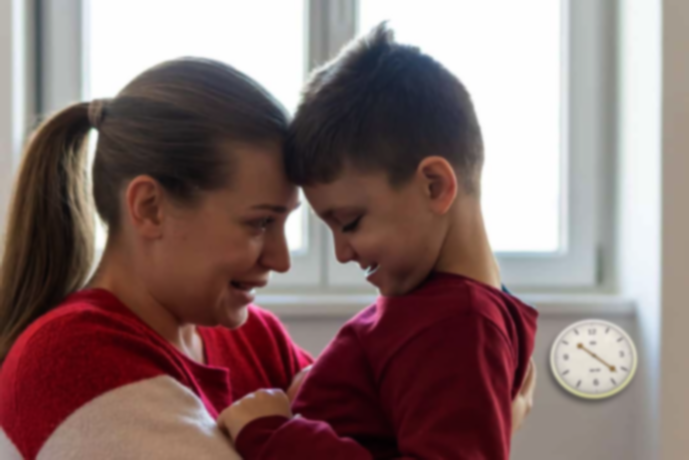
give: {"hour": 10, "minute": 22}
